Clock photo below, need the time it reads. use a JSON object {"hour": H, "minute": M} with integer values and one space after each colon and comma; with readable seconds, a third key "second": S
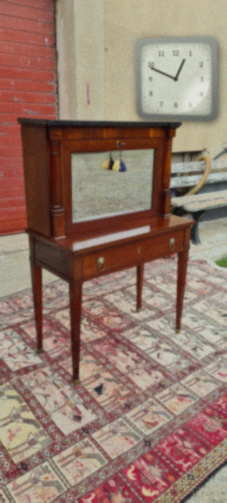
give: {"hour": 12, "minute": 49}
